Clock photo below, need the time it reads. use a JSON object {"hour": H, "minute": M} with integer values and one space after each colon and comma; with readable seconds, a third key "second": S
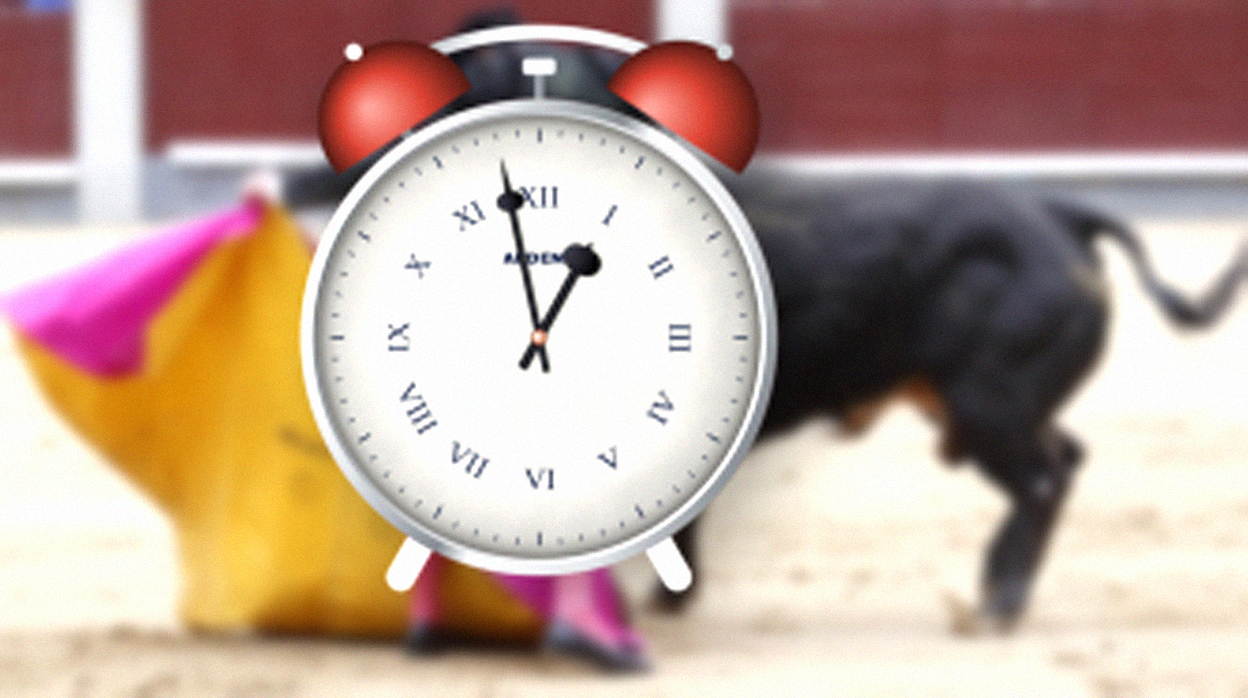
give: {"hour": 12, "minute": 58}
